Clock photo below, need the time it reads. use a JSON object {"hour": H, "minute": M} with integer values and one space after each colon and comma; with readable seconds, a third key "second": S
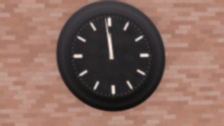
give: {"hour": 11, "minute": 59}
